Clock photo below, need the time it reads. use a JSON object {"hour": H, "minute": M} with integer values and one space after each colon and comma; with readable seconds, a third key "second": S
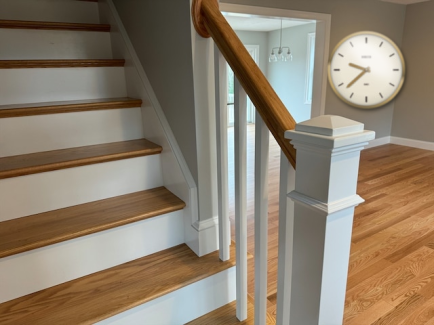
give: {"hour": 9, "minute": 38}
